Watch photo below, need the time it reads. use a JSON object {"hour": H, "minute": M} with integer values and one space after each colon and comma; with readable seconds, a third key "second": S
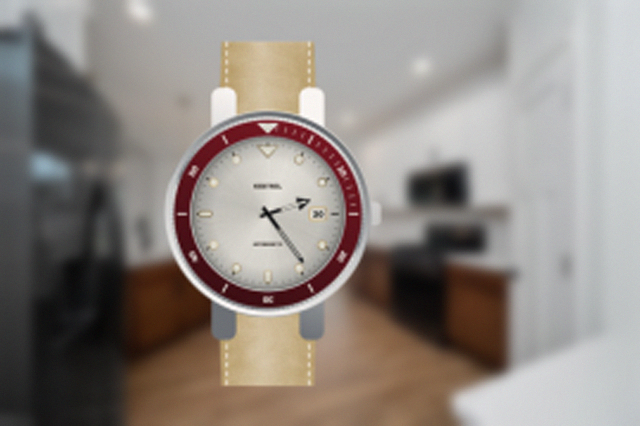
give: {"hour": 2, "minute": 24}
